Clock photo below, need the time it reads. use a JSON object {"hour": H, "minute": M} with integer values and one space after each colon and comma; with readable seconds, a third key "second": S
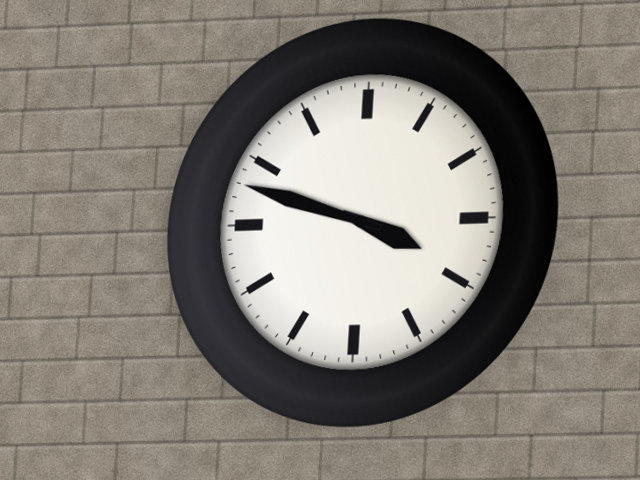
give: {"hour": 3, "minute": 48}
